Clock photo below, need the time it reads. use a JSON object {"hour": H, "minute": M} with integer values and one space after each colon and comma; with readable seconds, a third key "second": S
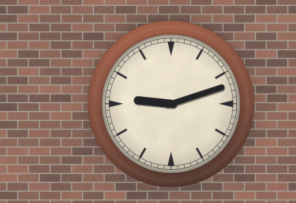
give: {"hour": 9, "minute": 12}
